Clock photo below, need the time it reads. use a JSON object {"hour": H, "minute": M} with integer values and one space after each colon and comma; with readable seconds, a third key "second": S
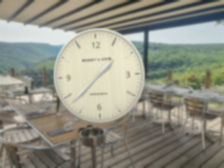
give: {"hour": 1, "minute": 38}
